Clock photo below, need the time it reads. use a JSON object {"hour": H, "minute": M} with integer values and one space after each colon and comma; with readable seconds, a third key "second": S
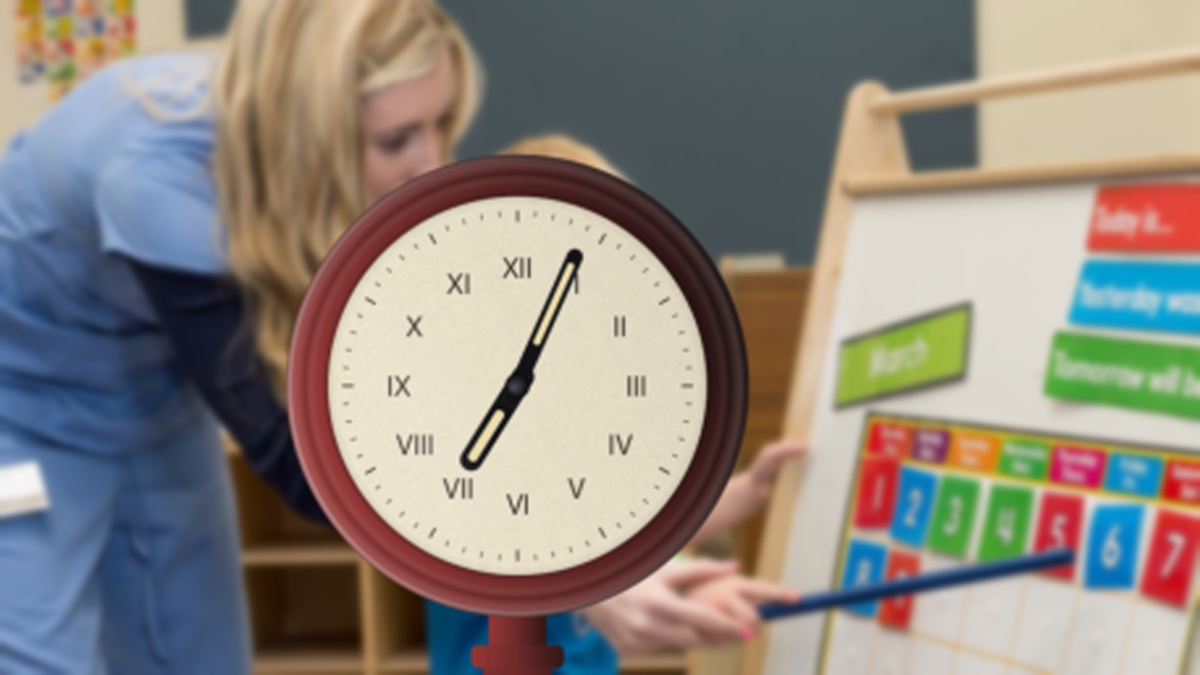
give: {"hour": 7, "minute": 4}
